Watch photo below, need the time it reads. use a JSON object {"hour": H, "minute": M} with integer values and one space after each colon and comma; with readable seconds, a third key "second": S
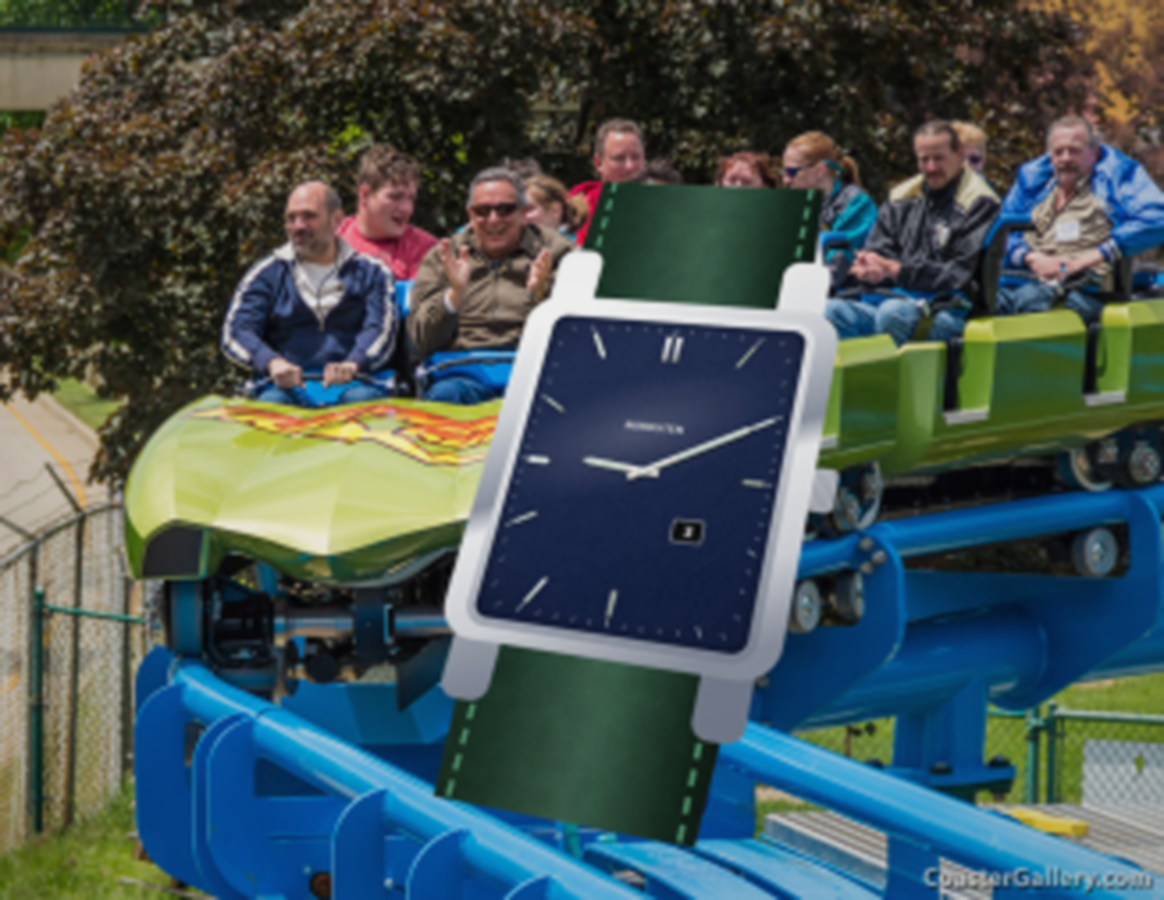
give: {"hour": 9, "minute": 10}
